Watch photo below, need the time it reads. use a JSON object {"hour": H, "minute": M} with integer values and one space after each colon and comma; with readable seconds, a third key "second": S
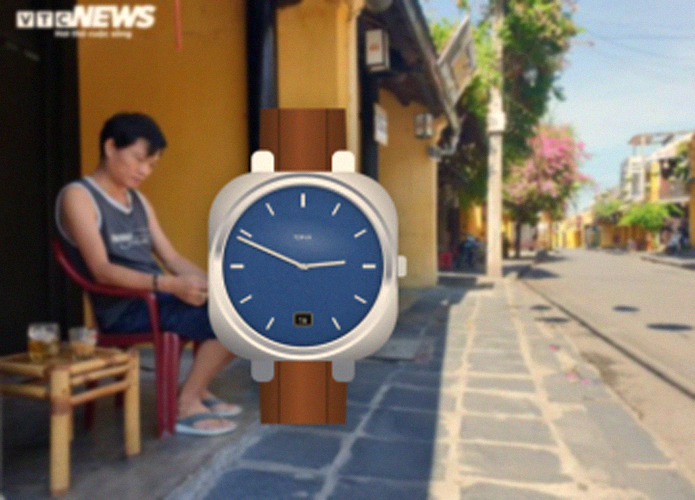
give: {"hour": 2, "minute": 49}
